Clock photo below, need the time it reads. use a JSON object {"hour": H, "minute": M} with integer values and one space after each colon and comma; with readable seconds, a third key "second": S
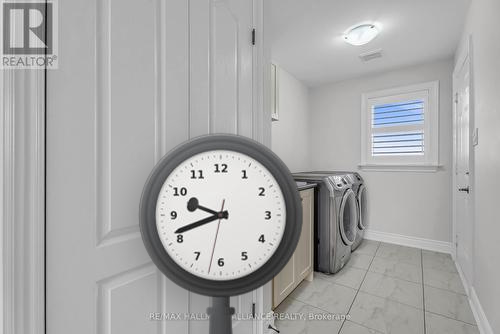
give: {"hour": 9, "minute": 41, "second": 32}
